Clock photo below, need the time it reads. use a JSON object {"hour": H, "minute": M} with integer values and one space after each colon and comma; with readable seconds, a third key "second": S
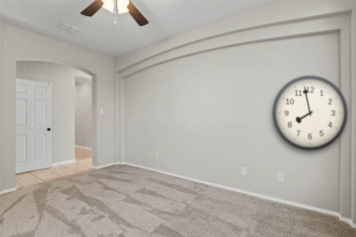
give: {"hour": 7, "minute": 58}
